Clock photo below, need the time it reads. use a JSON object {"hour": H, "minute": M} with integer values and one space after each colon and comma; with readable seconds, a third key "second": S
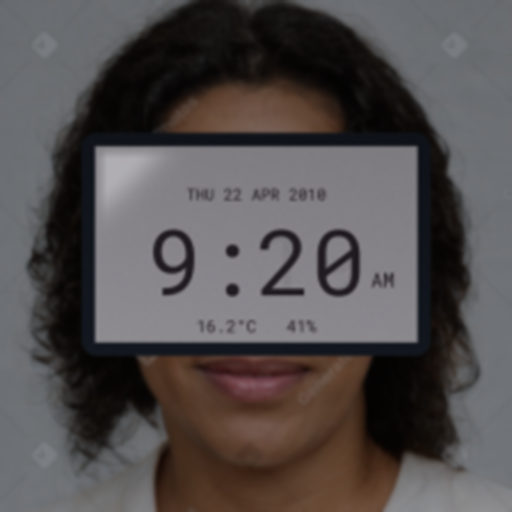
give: {"hour": 9, "minute": 20}
